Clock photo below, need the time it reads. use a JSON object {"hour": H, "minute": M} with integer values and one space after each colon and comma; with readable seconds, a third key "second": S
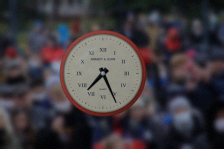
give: {"hour": 7, "minute": 26}
